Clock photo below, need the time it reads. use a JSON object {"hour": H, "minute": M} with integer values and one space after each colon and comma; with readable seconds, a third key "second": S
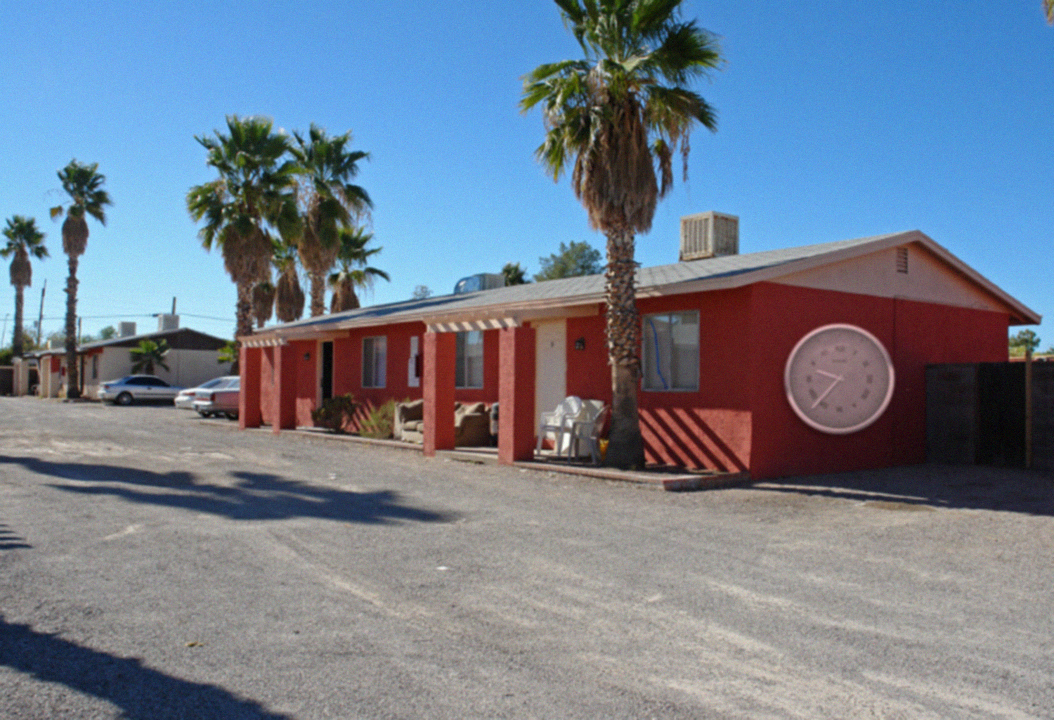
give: {"hour": 9, "minute": 37}
